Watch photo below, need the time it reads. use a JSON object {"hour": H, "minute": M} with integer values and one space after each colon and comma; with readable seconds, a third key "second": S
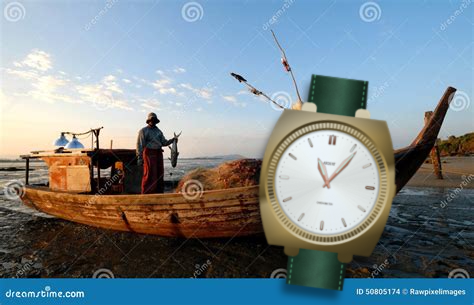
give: {"hour": 11, "minute": 6}
